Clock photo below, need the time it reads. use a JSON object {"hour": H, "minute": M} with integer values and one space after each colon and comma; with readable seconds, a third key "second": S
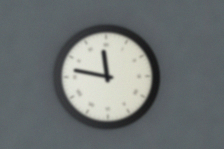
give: {"hour": 11, "minute": 47}
